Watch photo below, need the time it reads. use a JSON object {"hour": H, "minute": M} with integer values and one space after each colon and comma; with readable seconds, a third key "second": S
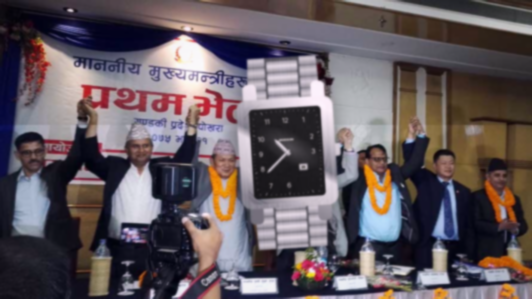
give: {"hour": 10, "minute": 38}
